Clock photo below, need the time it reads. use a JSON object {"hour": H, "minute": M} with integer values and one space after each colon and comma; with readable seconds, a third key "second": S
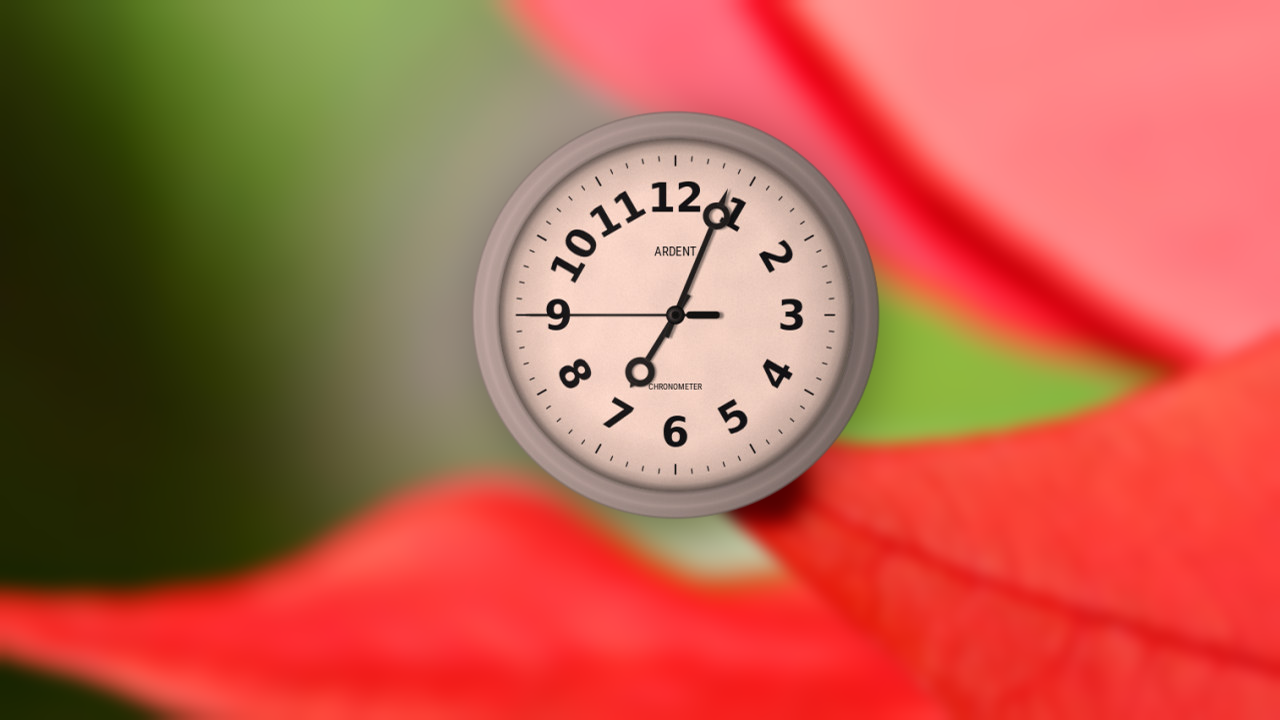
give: {"hour": 7, "minute": 3, "second": 45}
